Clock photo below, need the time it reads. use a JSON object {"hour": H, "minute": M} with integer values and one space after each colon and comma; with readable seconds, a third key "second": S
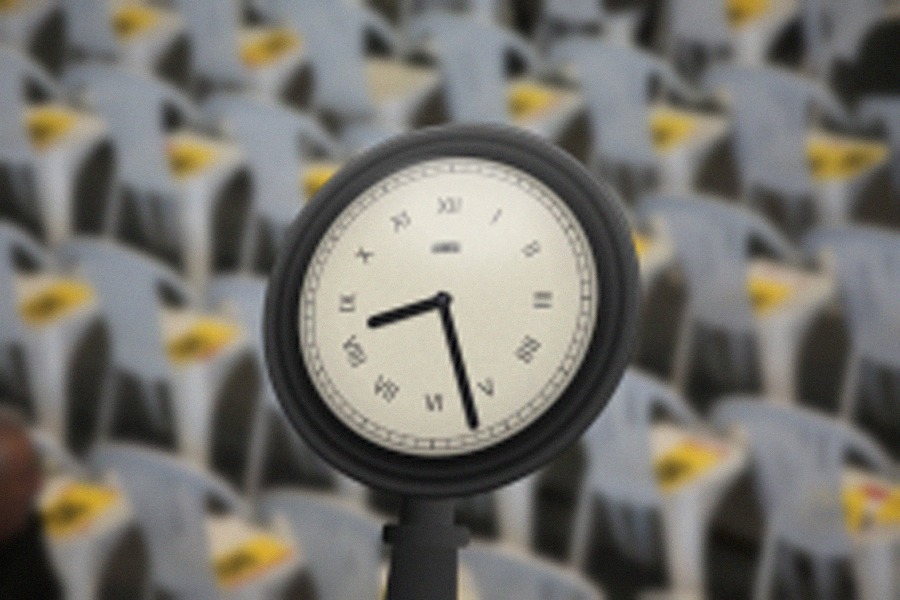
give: {"hour": 8, "minute": 27}
